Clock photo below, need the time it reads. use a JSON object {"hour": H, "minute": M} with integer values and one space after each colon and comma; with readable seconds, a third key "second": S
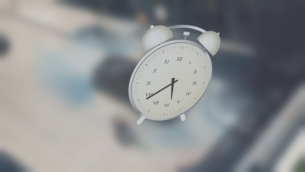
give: {"hour": 5, "minute": 39}
